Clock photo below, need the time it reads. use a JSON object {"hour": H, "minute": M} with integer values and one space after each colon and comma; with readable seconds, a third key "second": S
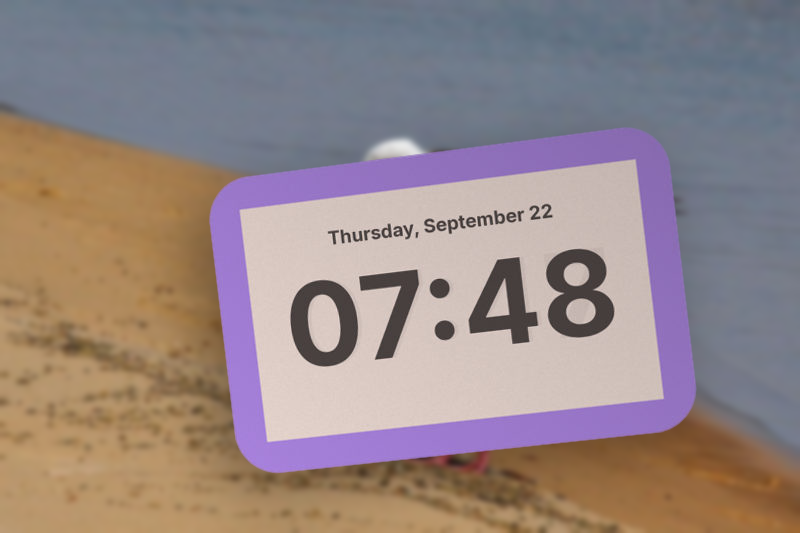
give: {"hour": 7, "minute": 48}
